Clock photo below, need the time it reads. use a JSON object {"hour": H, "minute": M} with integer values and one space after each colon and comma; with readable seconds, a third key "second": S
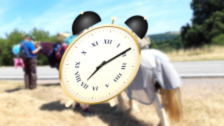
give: {"hour": 7, "minute": 9}
